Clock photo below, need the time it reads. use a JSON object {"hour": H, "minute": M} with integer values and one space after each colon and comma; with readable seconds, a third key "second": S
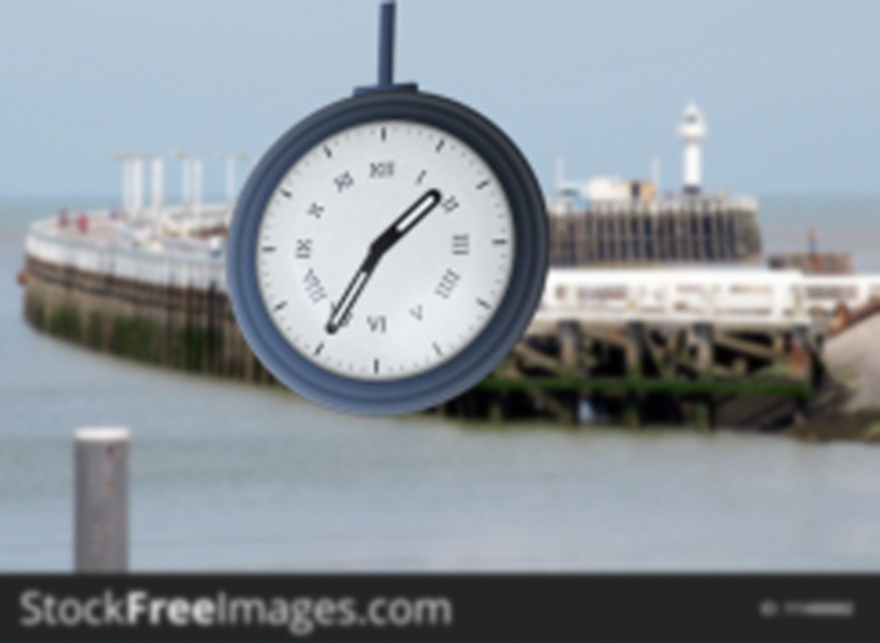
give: {"hour": 1, "minute": 35}
